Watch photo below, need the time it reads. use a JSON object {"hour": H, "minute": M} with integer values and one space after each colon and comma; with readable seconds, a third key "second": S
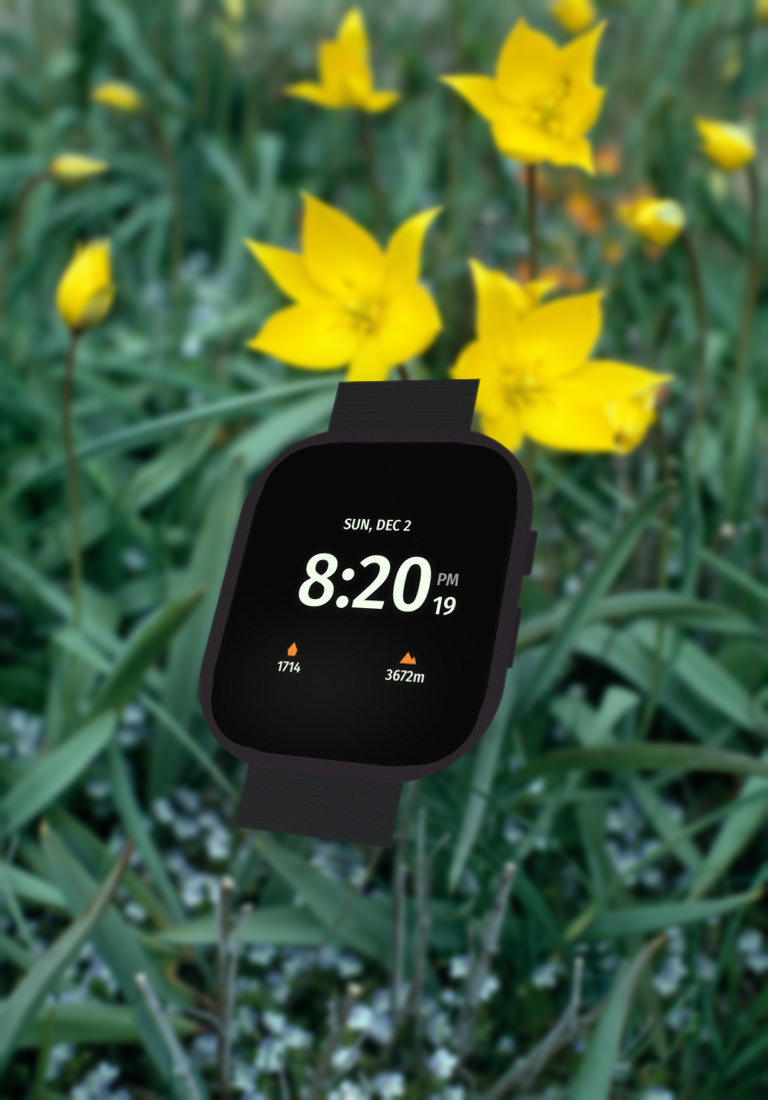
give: {"hour": 8, "minute": 20, "second": 19}
